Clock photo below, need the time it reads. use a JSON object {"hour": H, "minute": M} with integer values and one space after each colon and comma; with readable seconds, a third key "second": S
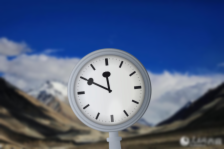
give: {"hour": 11, "minute": 50}
